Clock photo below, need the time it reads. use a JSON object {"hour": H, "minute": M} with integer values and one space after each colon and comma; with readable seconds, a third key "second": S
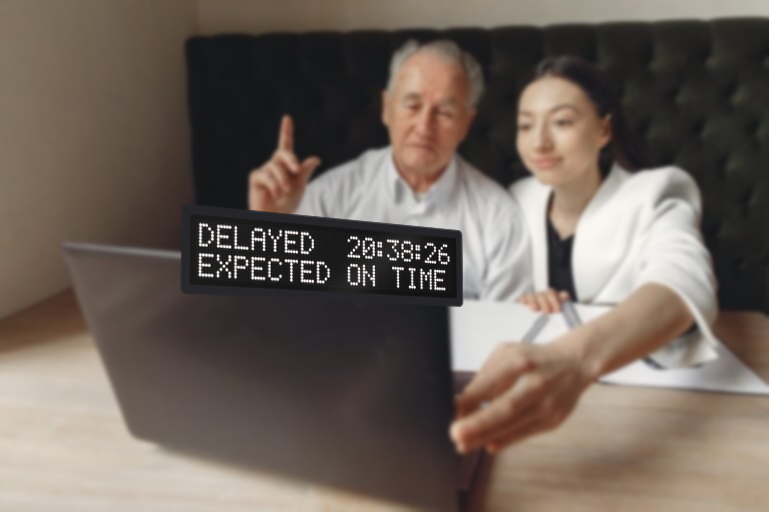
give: {"hour": 20, "minute": 38, "second": 26}
